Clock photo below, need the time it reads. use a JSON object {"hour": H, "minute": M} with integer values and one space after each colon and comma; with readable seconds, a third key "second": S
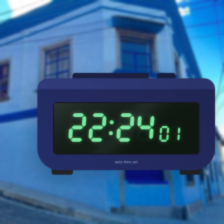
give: {"hour": 22, "minute": 24, "second": 1}
